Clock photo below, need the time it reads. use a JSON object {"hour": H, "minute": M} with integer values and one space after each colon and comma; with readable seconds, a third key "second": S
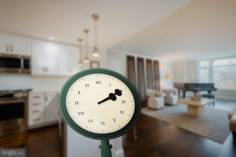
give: {"hour": 2, "minute": 10}
